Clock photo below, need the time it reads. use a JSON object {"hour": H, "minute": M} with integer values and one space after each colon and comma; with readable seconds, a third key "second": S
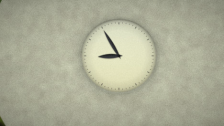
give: {"hour": 8, "minute": 55}
